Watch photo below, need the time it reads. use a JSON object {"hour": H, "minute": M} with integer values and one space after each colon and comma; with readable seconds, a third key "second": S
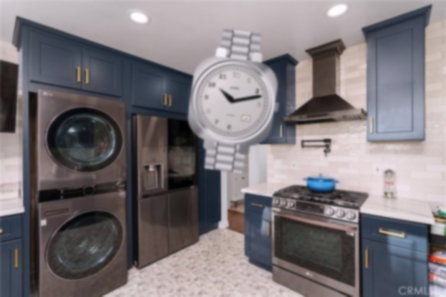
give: {"hour": 10, "minute": 12}
